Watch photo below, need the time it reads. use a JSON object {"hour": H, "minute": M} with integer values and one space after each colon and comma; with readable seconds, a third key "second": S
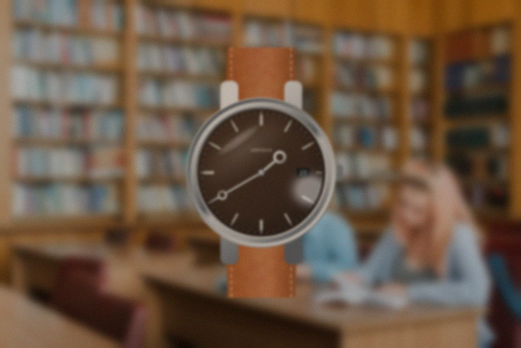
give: {"hour": 1, "minute": 40}
